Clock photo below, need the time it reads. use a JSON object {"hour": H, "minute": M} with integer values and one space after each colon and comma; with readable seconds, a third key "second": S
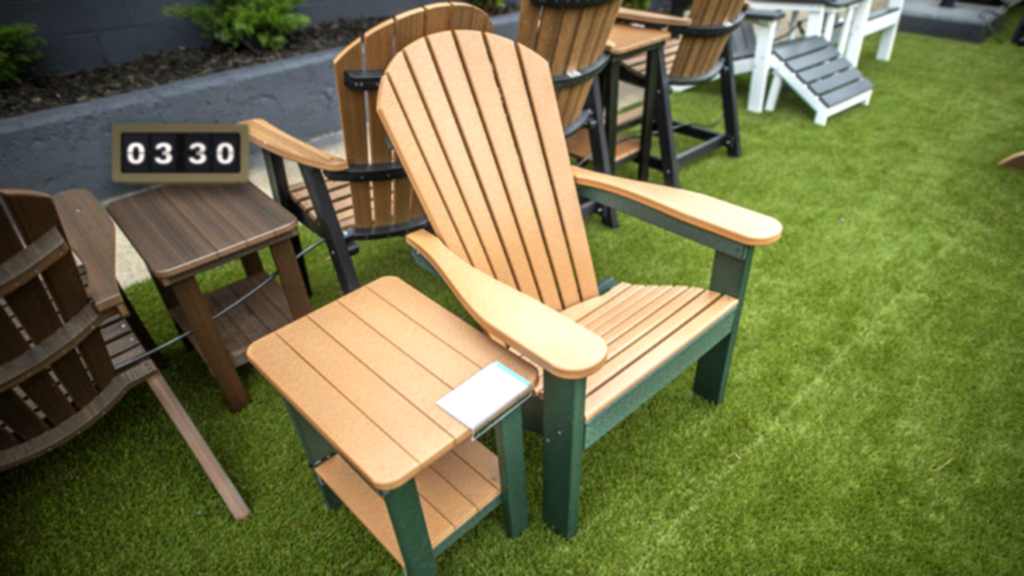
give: {"hour": 3, "minute": 30}
